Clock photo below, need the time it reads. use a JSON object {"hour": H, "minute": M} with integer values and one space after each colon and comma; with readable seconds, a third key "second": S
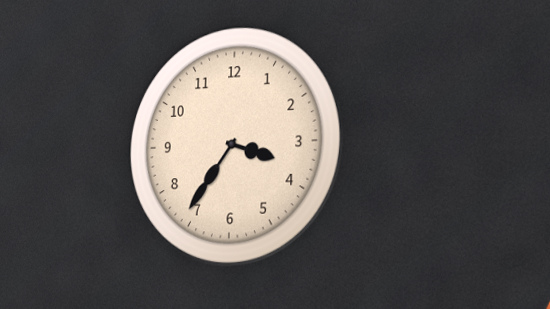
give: {"hour": 3, "minute": 36}
